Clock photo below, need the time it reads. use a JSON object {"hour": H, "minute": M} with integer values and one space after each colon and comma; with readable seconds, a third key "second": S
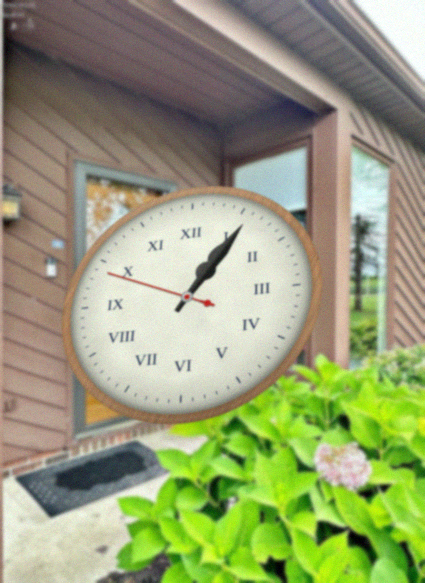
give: {"hour": 1, "minute": 5, "second": 49}
